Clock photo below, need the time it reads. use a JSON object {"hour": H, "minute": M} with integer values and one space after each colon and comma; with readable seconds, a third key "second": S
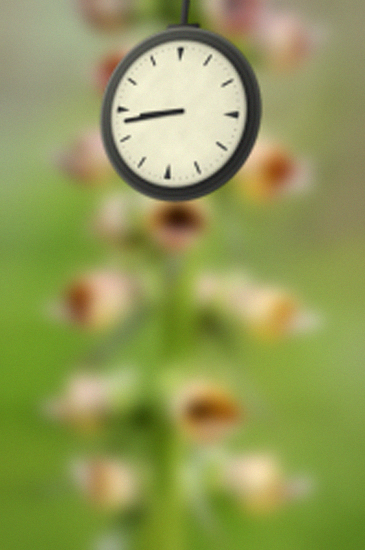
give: {"hour": 8, "minute": 43}
